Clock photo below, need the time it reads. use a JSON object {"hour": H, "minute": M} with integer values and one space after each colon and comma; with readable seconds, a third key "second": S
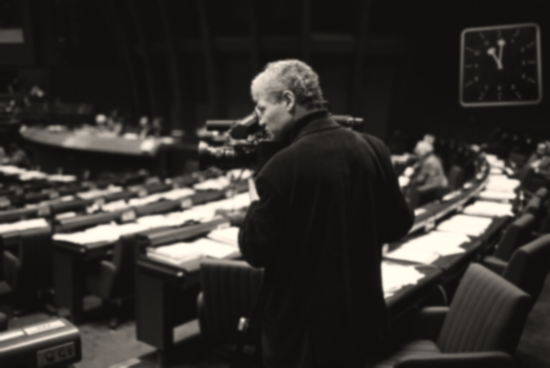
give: {"hour": 11, "minute": 1}
